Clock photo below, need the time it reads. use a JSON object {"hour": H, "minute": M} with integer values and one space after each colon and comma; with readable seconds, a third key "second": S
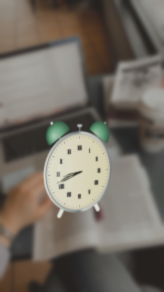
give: {"hour": 8, "minute": 42}
